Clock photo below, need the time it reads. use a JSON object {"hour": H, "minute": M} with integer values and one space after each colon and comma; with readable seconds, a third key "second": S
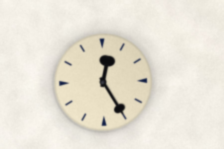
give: {"hour": 12, "minute": 25}
